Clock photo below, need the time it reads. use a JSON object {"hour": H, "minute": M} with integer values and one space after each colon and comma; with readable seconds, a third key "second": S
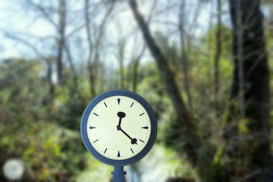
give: {"hour": 12, "minute": 22}
